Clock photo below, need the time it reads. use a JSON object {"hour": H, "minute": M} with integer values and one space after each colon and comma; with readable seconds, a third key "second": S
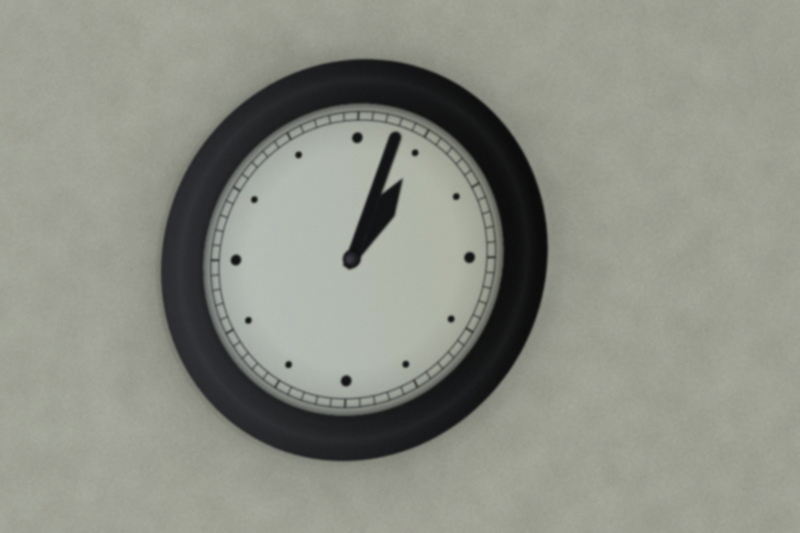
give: {"hour": 1, "minute": 3}
